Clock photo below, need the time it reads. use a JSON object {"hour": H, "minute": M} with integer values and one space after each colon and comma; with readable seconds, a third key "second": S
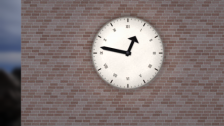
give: {"hour": 12, "minute": 47}
